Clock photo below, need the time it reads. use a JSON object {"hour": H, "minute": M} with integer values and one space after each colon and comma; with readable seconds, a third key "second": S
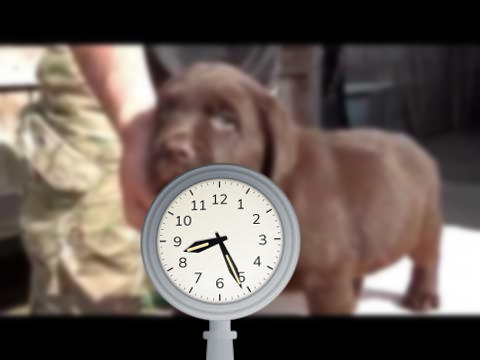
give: {"hour": 8, "minute": 26}
